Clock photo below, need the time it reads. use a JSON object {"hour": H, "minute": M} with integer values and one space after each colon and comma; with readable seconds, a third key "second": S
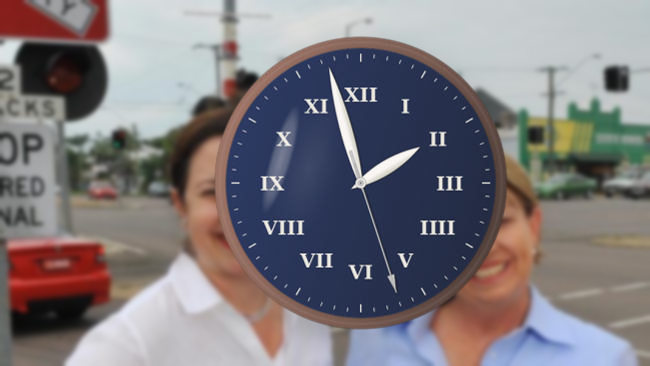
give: {"hour": 1, "minute": 57, "second": 27}
